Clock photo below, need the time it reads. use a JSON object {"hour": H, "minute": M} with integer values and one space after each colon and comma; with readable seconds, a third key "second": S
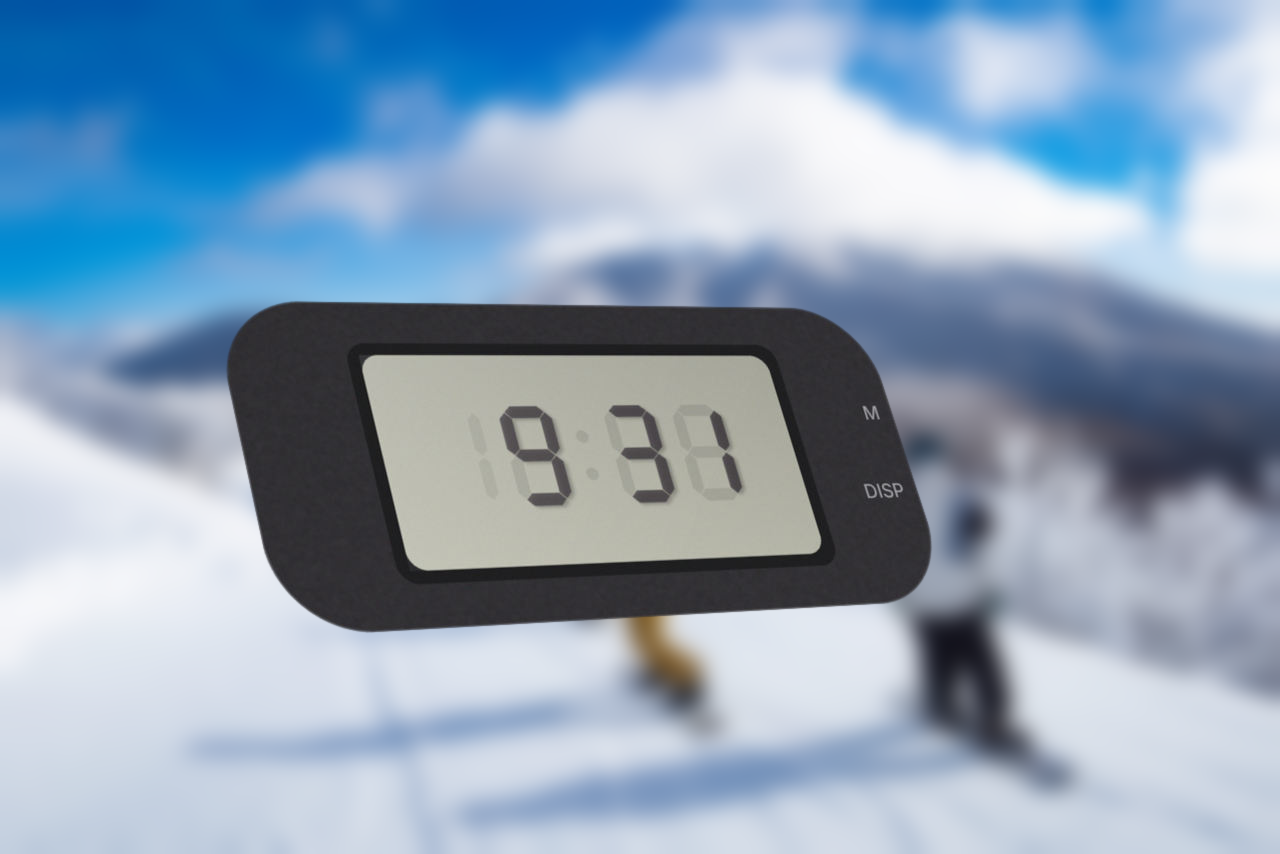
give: {"hour": 9, "minute": 31}
